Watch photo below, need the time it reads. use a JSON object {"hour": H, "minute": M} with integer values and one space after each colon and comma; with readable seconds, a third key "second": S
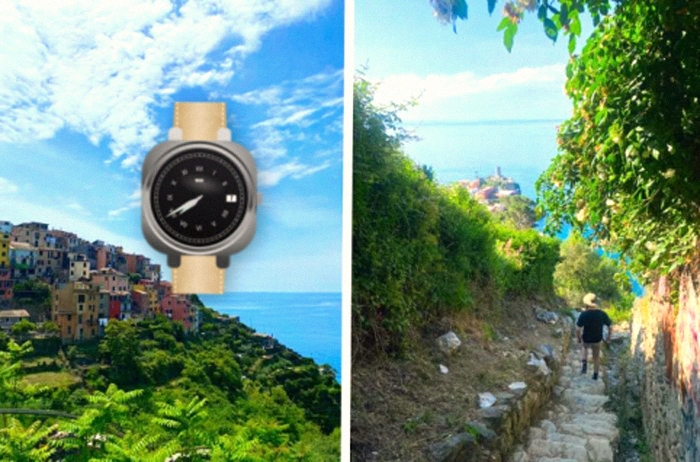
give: {"hour": 7, "minute": 40}
